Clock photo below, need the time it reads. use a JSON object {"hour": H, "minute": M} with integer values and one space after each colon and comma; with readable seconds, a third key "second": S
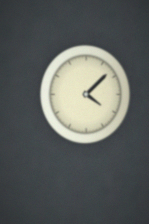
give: {"hour": 4, "minute": 8}
